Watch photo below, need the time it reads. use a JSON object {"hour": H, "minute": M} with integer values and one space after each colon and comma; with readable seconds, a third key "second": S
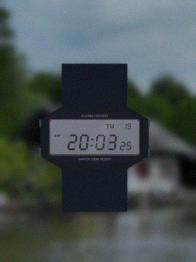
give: {"hour": 20, "minute": 3, "second": 25}
